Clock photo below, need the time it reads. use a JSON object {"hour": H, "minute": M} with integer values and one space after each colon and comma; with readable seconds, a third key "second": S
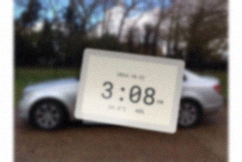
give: {"hour": 3, "minute": 8}
